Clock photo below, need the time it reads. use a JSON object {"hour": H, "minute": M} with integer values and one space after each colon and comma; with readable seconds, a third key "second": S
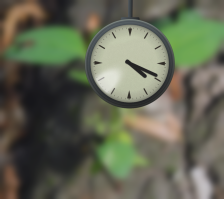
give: {"hour": 4, "minute": 19}
